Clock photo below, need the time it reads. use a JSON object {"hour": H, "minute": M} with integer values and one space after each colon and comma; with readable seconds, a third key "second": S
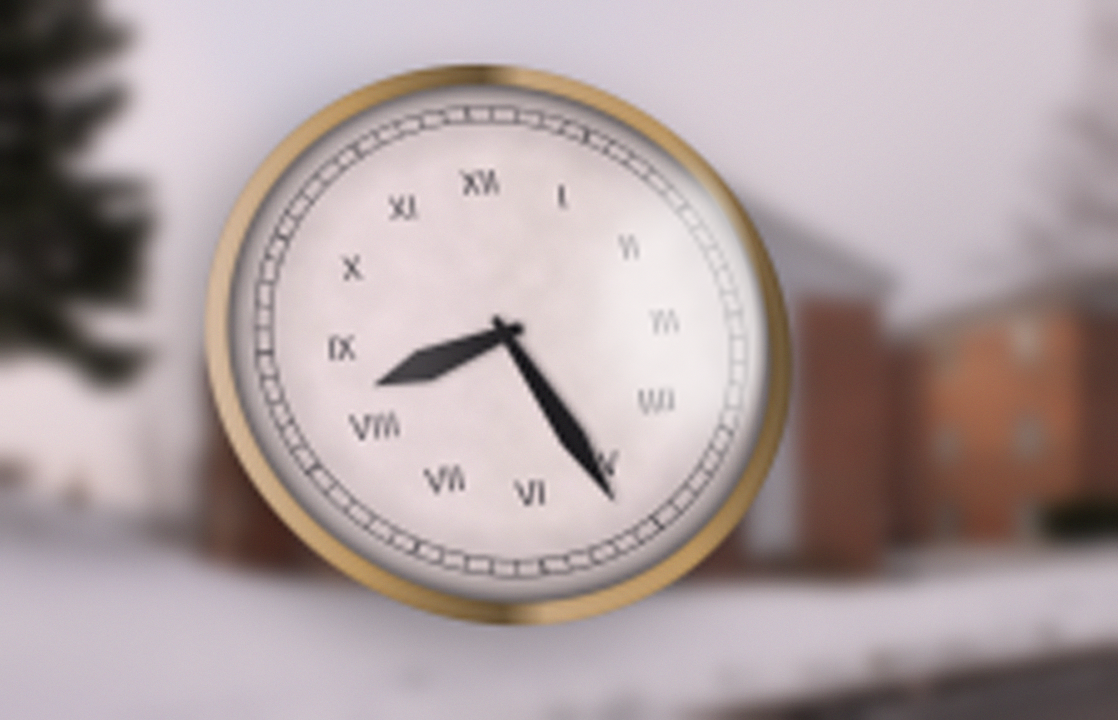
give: {"hour": 8, "minute": 26}
